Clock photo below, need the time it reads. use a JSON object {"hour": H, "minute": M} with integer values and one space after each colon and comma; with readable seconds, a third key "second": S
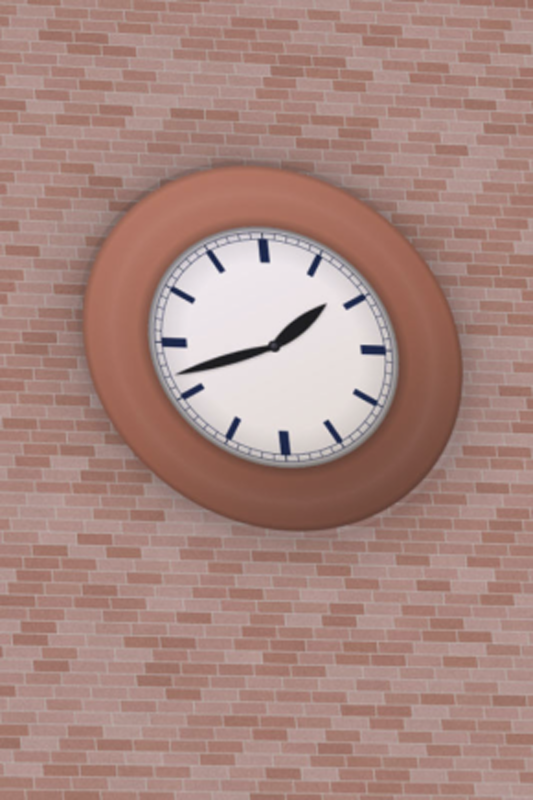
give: {"hour": 1, "minute": 42}
